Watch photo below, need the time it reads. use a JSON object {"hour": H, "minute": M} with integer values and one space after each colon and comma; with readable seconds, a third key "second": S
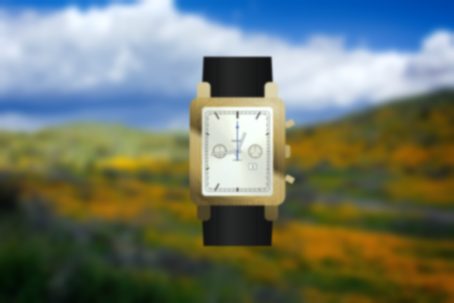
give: {"hour": 12, "minute": 44}
